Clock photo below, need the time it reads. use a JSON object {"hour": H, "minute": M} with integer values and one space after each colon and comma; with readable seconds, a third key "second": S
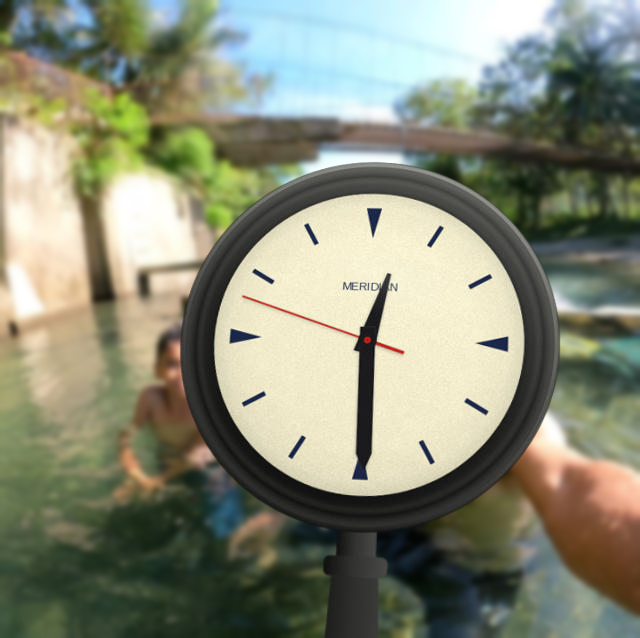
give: {"hour": 12, "minute": 29, "second": 48}
